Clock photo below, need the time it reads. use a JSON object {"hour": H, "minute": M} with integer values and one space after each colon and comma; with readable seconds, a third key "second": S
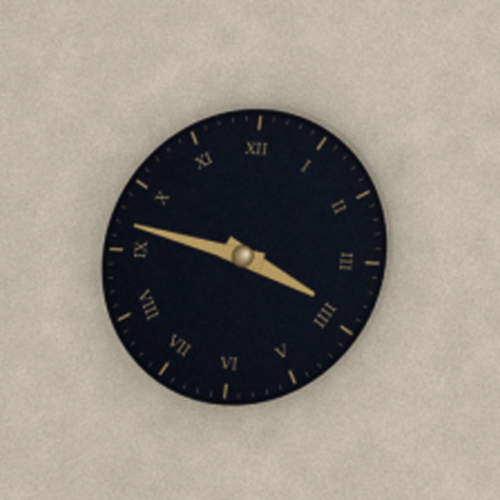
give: {"hour": 3, "minute": 47}
